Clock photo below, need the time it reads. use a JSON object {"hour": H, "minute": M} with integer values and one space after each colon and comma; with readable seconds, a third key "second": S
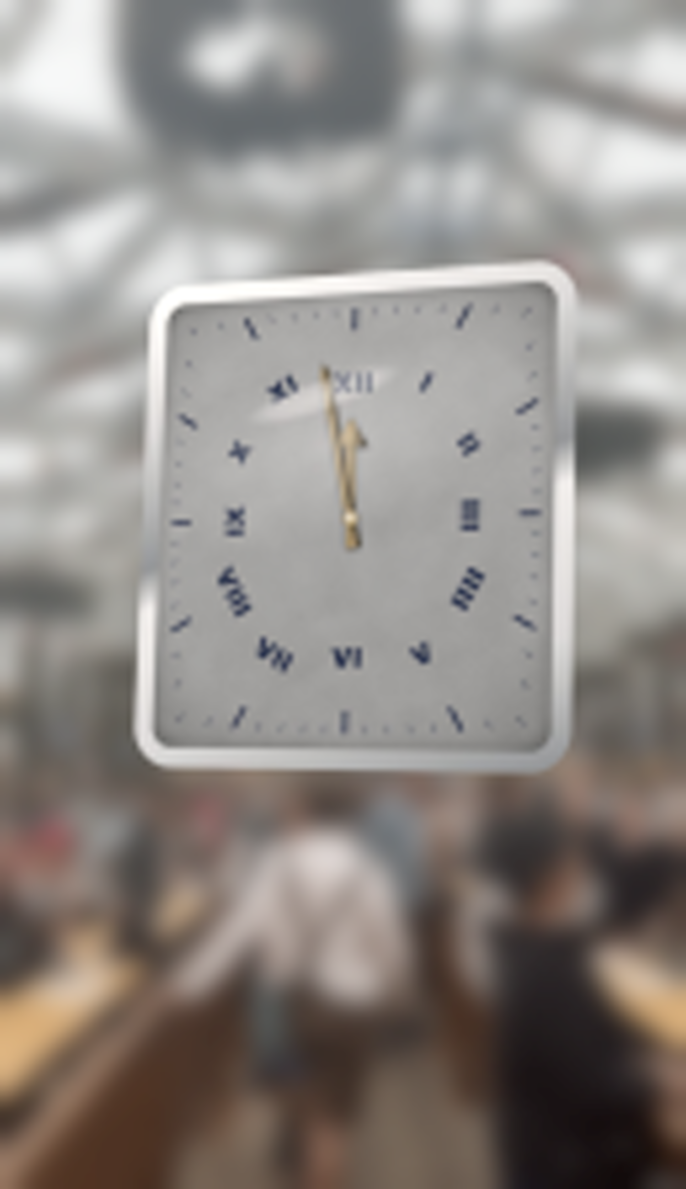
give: {"hour": 11, "minute": 58}
